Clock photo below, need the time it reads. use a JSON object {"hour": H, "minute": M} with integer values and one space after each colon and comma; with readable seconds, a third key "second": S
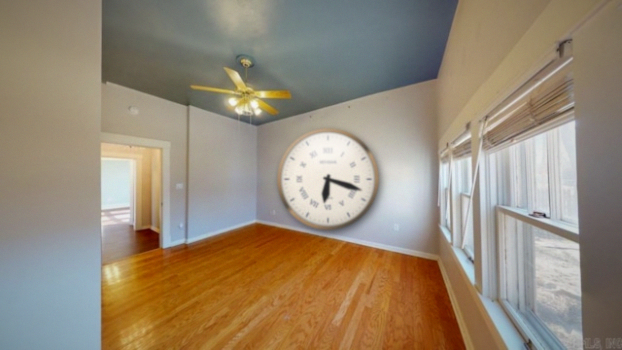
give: {"hour": 6, "minute": 18}
